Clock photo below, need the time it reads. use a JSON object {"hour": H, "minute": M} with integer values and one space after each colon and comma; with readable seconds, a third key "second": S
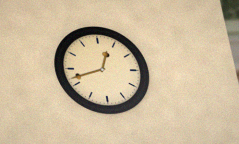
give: {"hour": 12, "minute": 42}
